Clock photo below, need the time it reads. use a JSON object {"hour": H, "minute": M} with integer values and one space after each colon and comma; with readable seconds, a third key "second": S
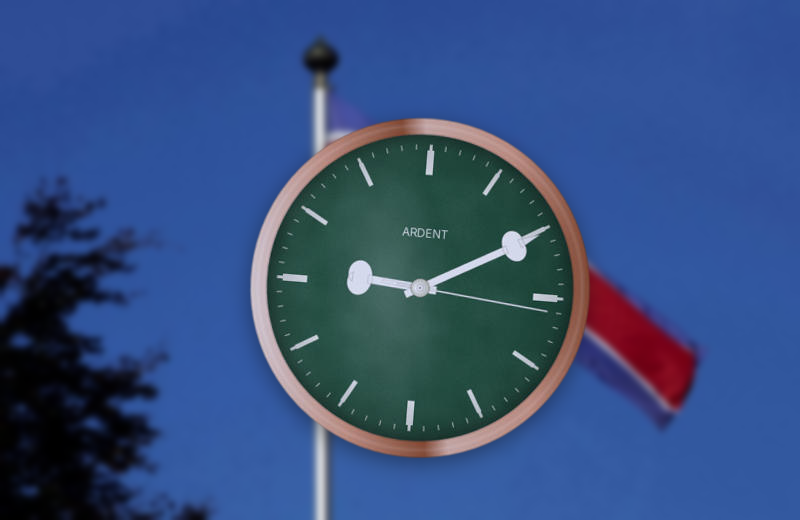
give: {"hour": 9, "minute": 10, "second": 16}
